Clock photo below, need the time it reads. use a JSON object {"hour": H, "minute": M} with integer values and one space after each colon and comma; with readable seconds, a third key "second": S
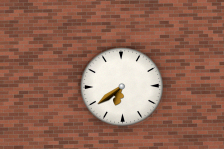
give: {"hour": 6, "minute": 39}
